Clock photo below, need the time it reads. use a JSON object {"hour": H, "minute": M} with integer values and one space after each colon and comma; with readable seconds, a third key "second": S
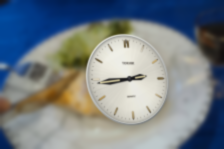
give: {"hour": 2, "minute": 44}
